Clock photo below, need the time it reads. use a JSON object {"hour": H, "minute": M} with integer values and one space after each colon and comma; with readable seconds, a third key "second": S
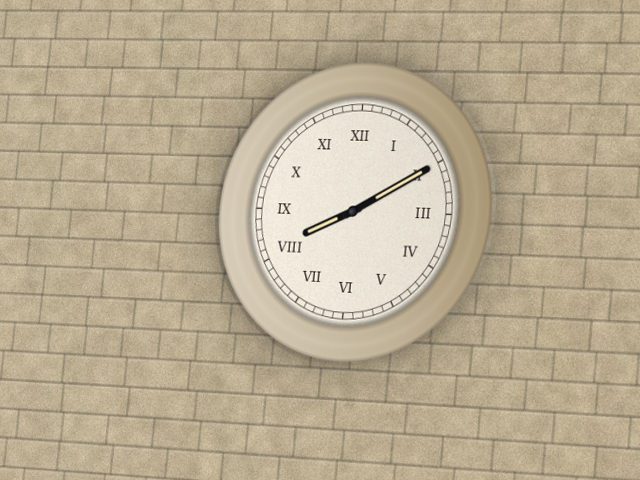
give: {"hour": 8, "minute": 10}
